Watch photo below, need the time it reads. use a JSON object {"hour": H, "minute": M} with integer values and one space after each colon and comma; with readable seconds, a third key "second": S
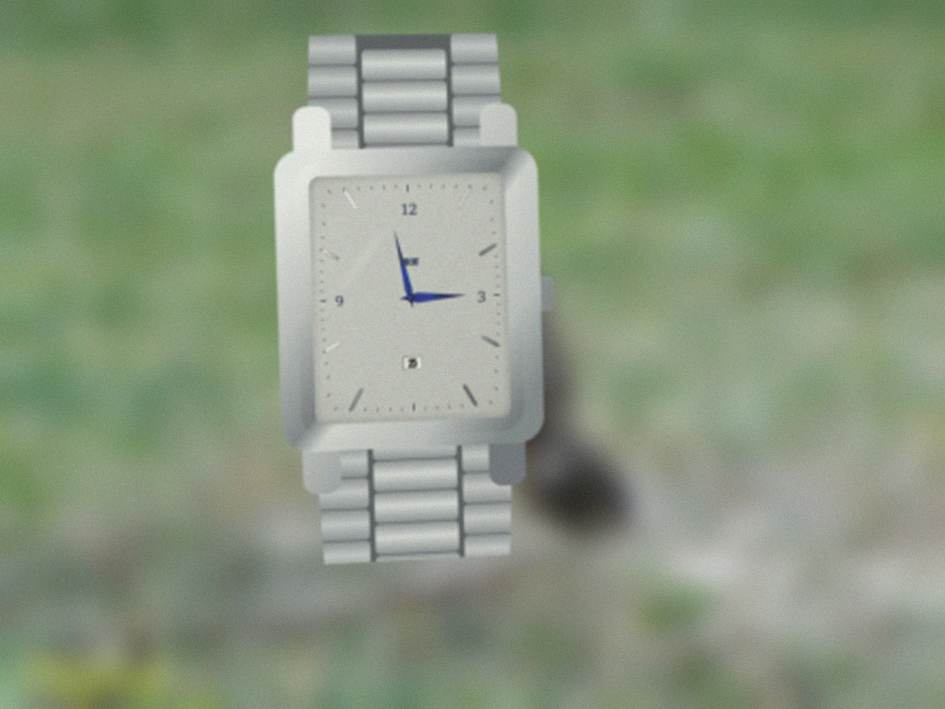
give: {"hour": 2, "minute": 58}
